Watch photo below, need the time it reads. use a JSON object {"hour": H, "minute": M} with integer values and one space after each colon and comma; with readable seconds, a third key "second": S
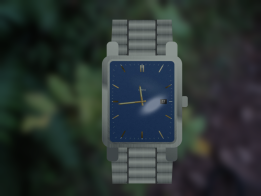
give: {"hour": 11, "minute": 44}
